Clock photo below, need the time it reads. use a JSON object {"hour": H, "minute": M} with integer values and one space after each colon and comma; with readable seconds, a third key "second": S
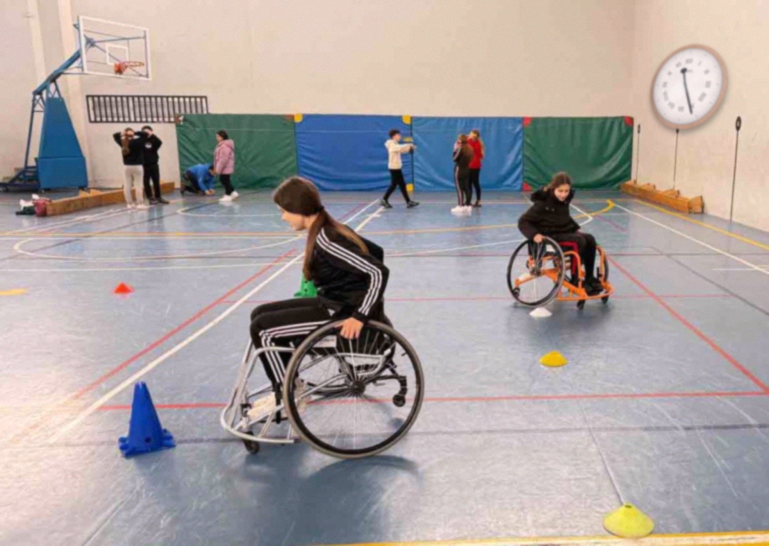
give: {"hour": 11, "minute": 26}
